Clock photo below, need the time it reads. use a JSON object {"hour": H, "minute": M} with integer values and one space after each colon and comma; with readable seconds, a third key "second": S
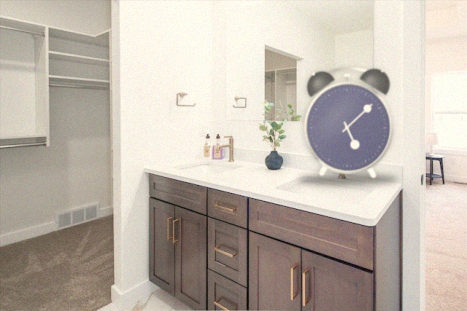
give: {"hour": 5, "minute": 8}
